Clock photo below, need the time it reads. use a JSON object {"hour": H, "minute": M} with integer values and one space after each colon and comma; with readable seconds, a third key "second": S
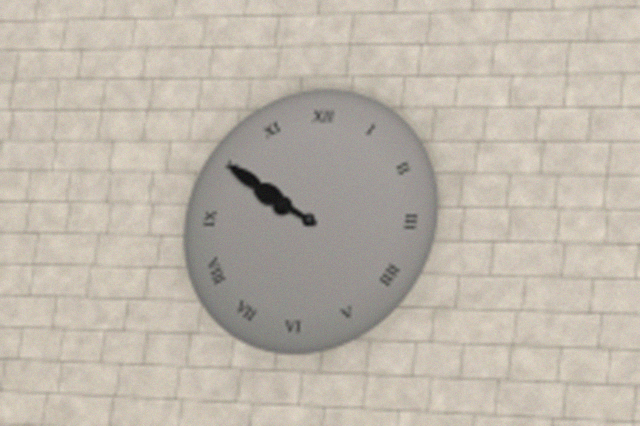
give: {"hour": 9, "minute": 50}
